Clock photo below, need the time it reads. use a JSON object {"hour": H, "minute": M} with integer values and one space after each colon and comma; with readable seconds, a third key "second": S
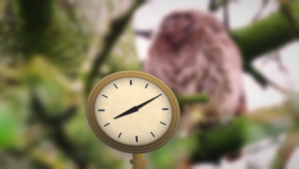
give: {"hour": 8, "minute": 10}
